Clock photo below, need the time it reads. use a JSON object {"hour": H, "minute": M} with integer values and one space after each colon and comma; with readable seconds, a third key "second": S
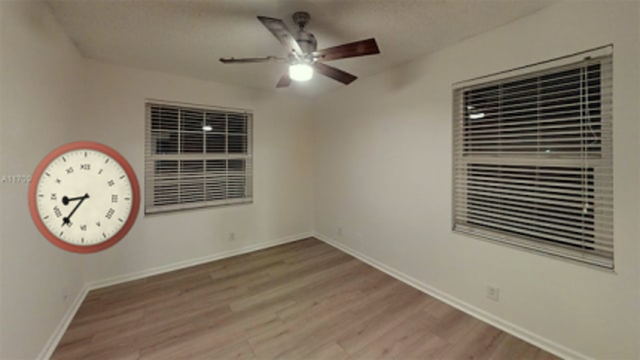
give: {"hour": 8, "minute": 36}
